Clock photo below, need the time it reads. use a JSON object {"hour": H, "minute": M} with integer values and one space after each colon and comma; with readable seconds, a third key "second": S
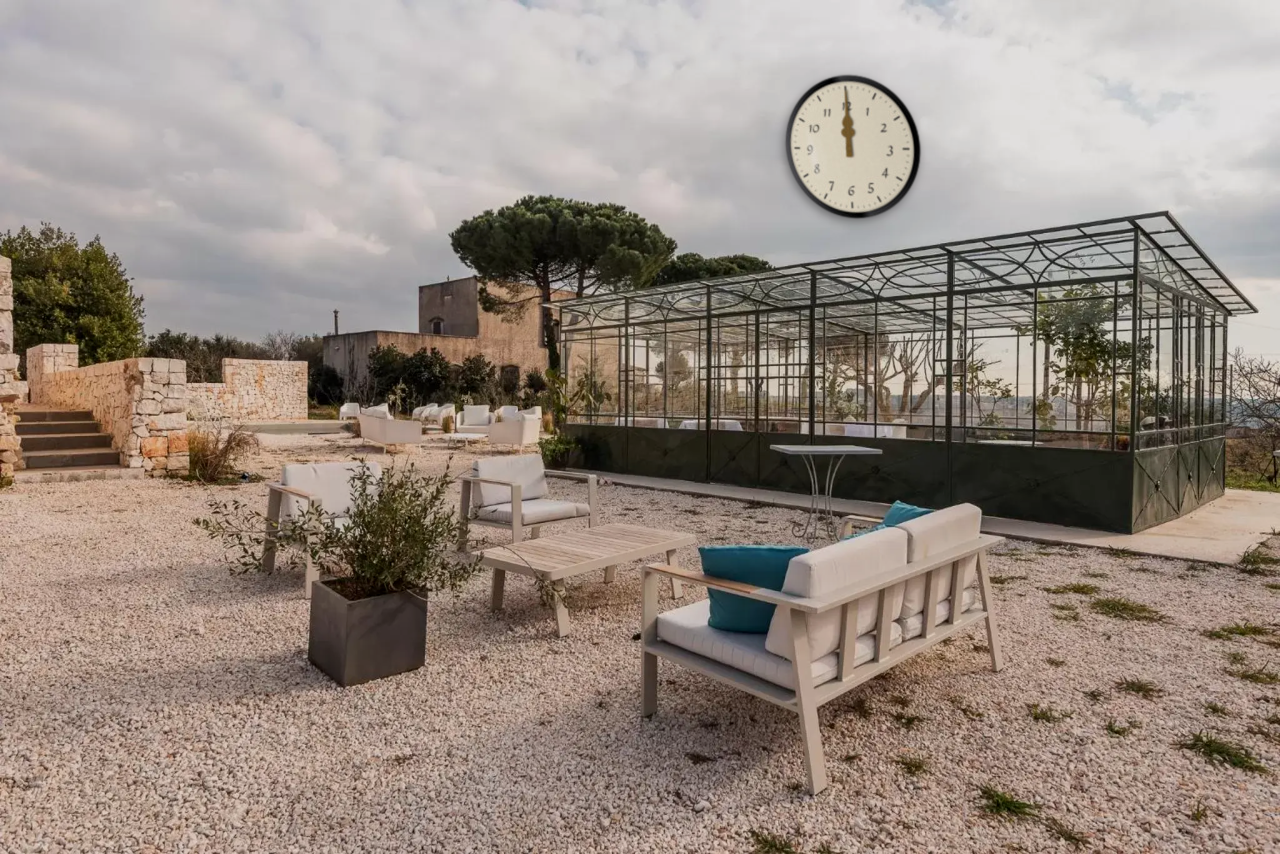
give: {"hour": 12, "minute": 0}
